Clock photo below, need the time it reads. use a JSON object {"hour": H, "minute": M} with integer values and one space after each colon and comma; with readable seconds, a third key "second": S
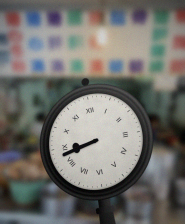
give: {"hour": 8, "minute": 43}
